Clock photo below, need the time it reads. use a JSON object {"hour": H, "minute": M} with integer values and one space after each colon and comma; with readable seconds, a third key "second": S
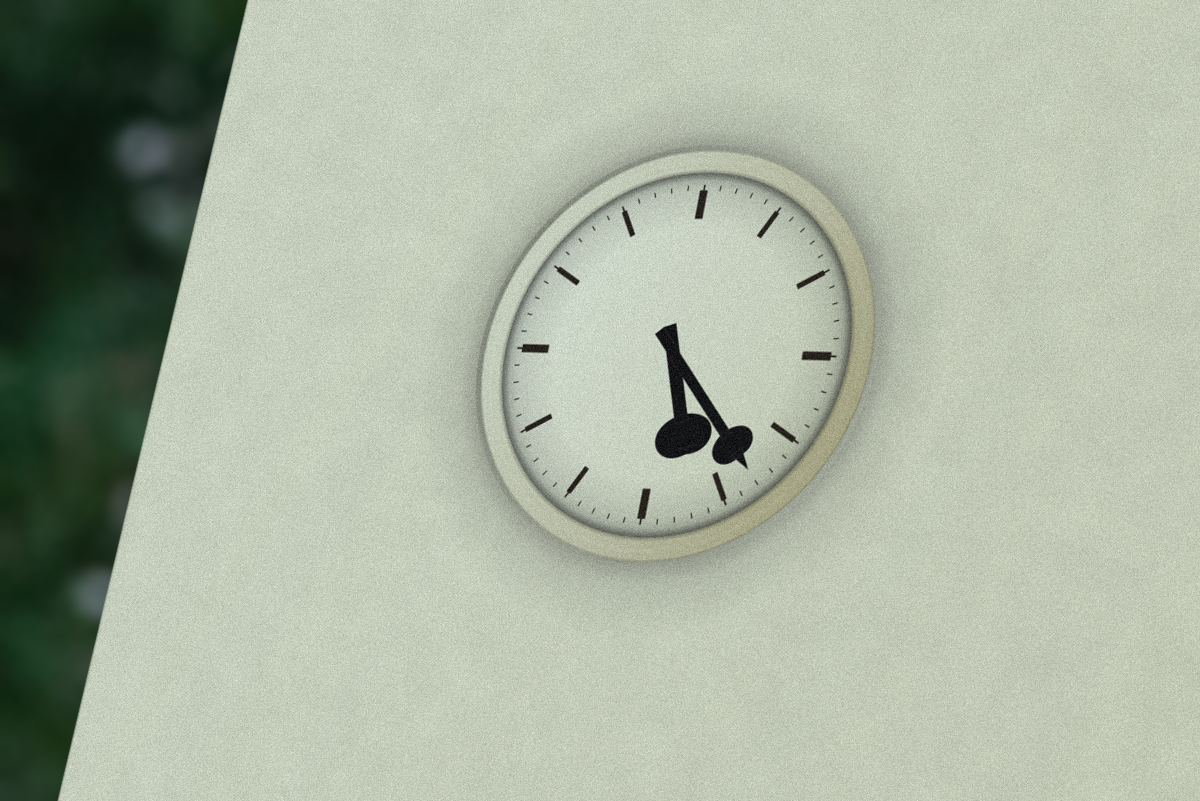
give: {"hour": 5, "minute": 23}
